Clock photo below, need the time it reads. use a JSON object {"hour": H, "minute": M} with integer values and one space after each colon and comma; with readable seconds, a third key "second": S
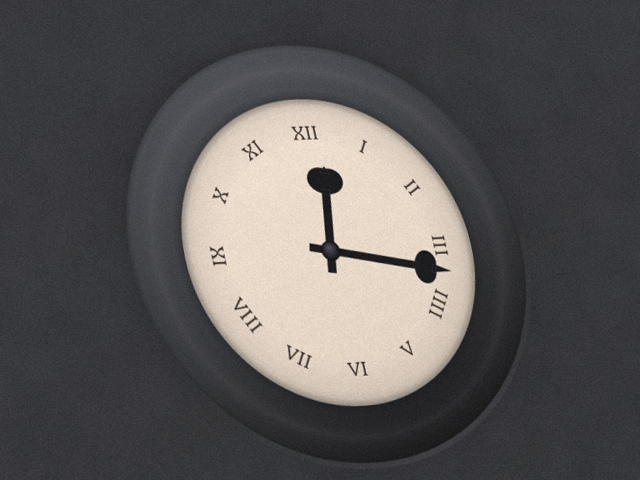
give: {"hour": 12, "minute": 17}
